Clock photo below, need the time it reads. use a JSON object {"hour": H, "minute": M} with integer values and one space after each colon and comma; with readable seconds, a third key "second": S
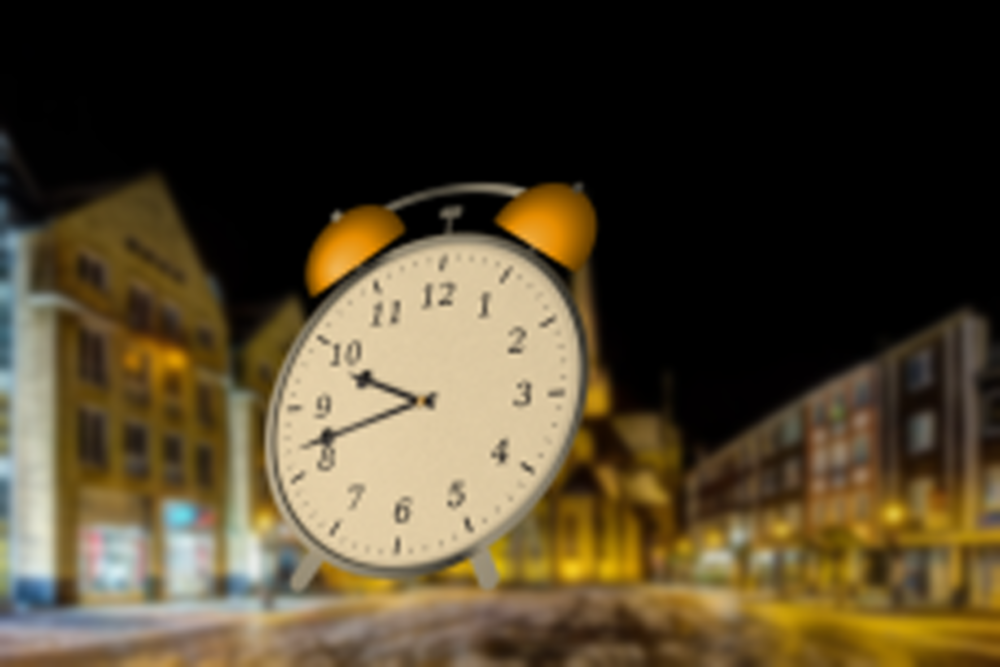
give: {"hour": 9, "minute": 42}
